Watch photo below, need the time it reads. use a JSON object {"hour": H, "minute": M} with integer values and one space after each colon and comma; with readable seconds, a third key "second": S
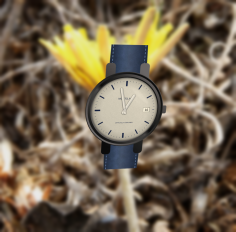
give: {"hour": 12, "minute": 58}
